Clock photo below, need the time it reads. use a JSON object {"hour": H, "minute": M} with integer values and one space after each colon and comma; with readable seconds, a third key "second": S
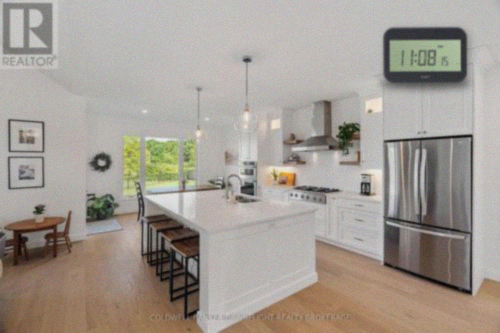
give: {"hour": 11, "minute": 8}
